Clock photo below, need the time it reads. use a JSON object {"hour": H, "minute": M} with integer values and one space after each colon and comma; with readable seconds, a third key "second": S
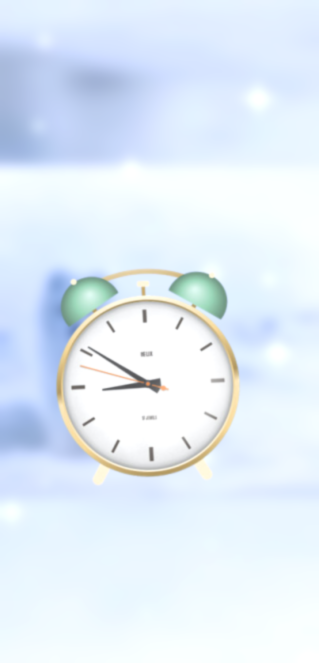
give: {"hour": 8, "minute": 50, "second": 48}
